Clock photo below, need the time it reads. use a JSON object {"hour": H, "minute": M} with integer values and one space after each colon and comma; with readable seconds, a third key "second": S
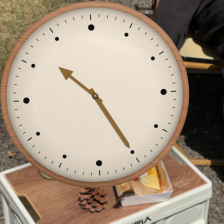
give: {"hour": 10, "minute": 25}
